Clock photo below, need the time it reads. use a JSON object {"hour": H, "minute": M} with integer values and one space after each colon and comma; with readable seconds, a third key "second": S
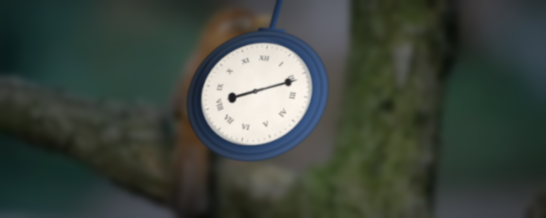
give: {"hour": 8, "minute": 11}
